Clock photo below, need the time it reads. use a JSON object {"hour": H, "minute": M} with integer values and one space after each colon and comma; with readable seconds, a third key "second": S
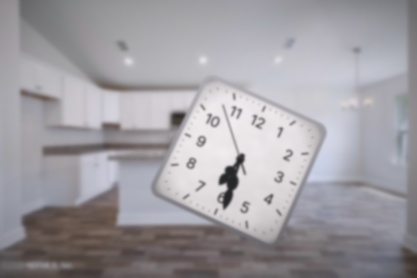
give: {"hour": 6, "minute": 28, "second": 53}
